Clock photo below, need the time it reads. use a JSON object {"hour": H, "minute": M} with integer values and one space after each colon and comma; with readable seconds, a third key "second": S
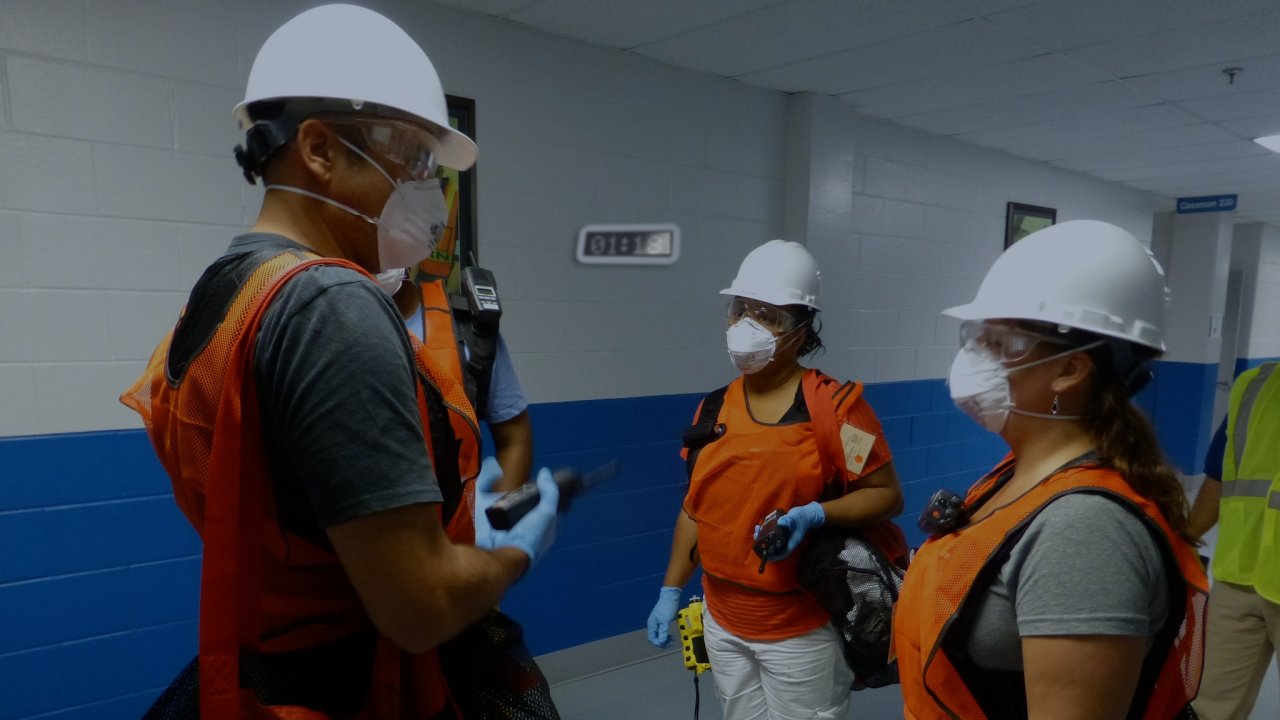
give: {"hour": 1, "minute": 18}
